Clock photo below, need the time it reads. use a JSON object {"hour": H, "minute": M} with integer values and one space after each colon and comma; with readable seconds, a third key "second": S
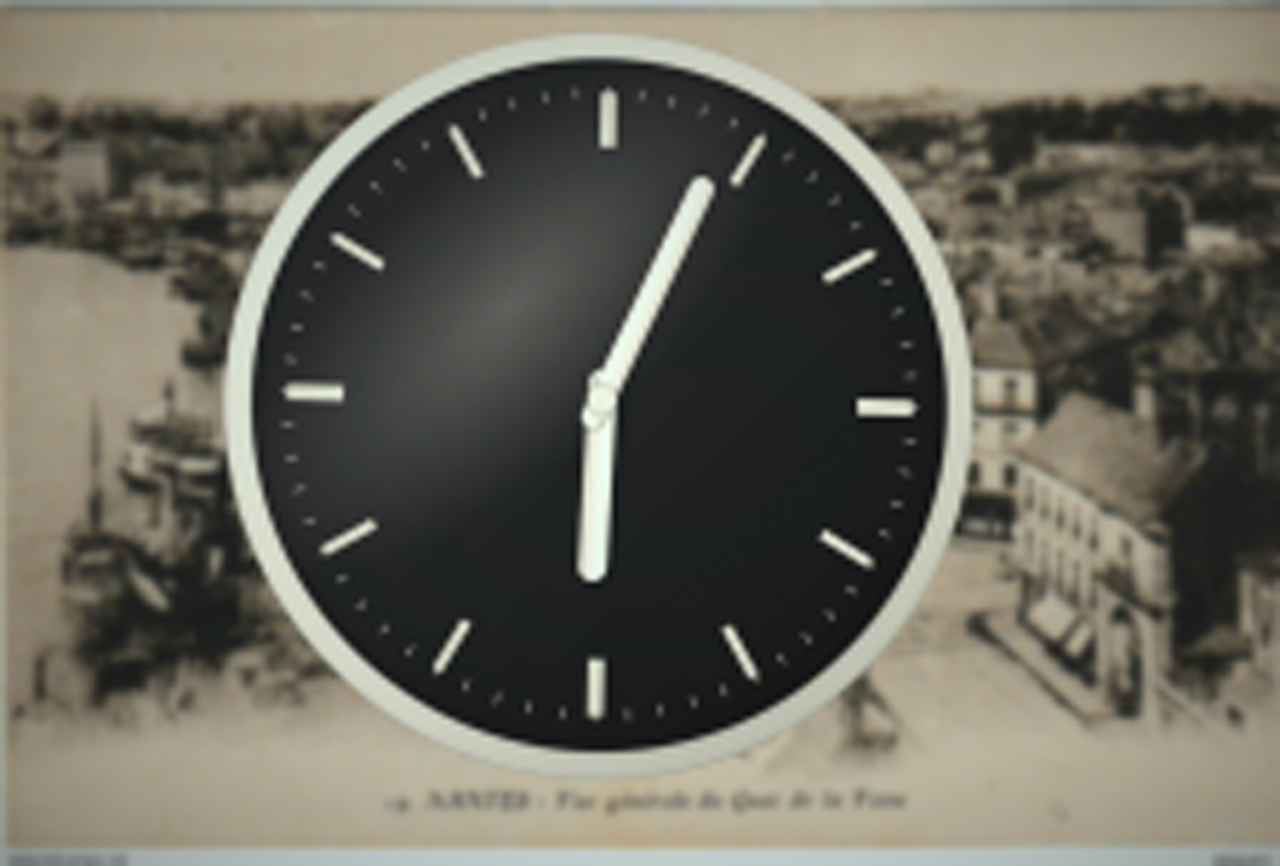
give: {"hour": 6, "minute": 4}
